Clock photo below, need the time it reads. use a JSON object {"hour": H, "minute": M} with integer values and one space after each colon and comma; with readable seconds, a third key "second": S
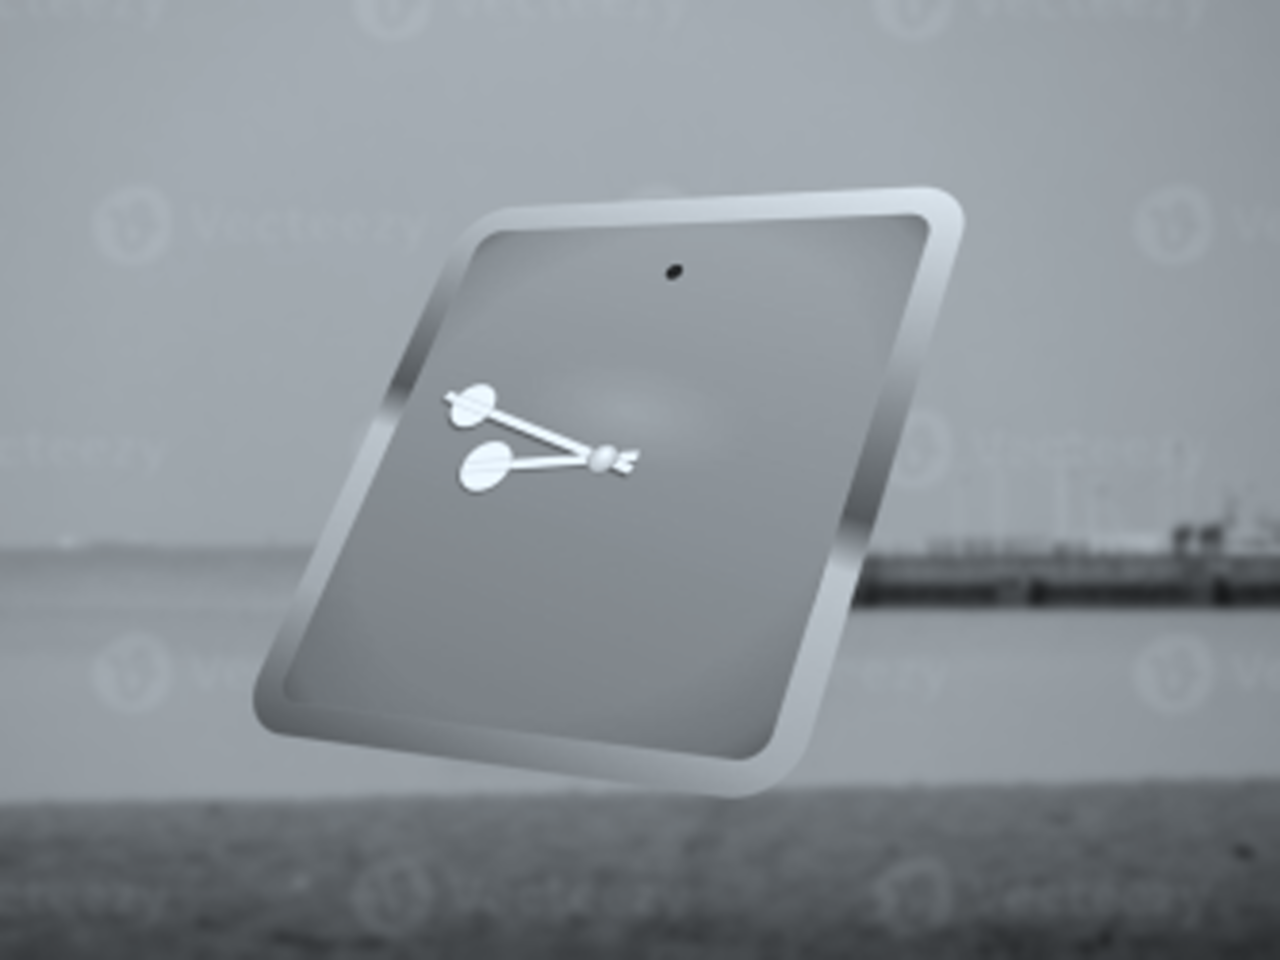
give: {"hour": 8, "minute": 48}
